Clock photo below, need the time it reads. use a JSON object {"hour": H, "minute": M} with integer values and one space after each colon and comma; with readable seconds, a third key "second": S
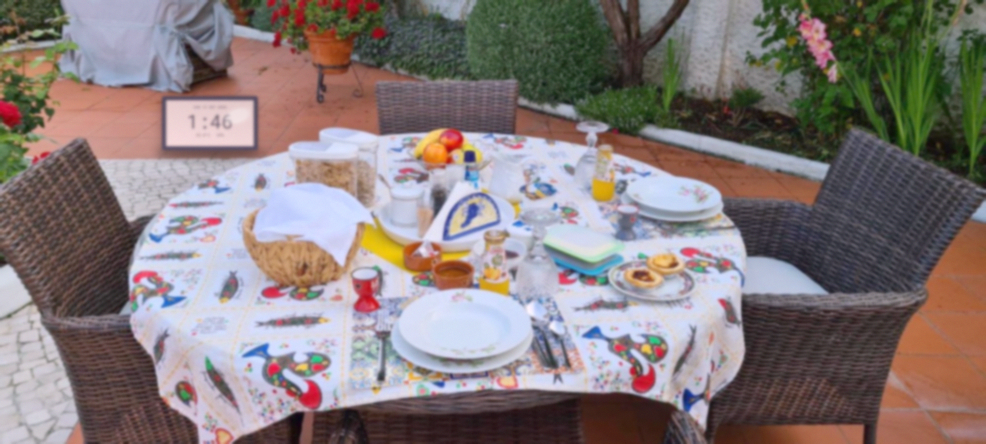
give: {"hour": 1, "minute": 46}
